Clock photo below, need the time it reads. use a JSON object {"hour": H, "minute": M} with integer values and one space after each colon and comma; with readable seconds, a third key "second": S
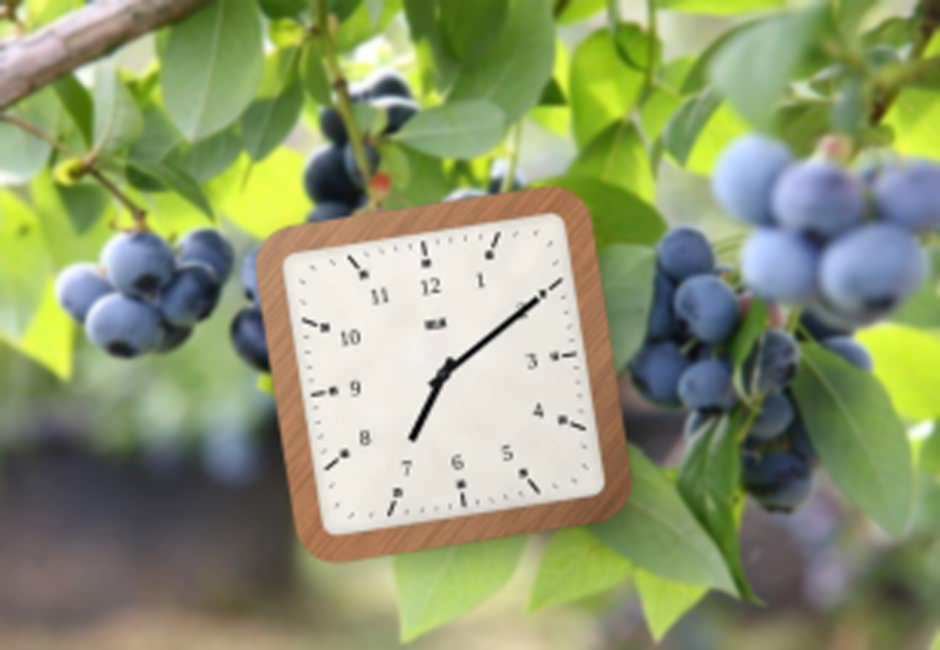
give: {"hour": 7, "minute": 10}
